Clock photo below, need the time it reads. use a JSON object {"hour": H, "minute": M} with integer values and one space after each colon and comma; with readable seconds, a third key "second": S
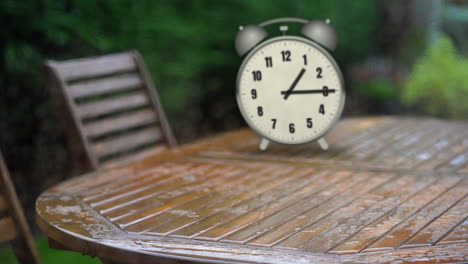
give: {"hour": 1, "minute": 15}
